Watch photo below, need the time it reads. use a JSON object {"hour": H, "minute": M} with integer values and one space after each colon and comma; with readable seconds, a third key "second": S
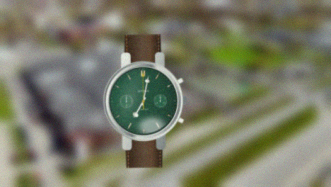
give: {"hour": 7, "minute": 2}
